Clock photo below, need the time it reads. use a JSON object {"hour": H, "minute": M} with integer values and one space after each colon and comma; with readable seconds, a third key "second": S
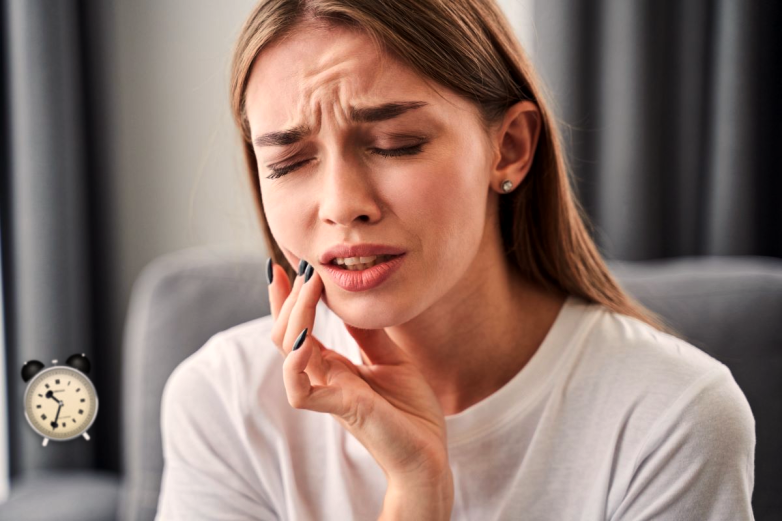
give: {"hour": 10, "minute": 34}
